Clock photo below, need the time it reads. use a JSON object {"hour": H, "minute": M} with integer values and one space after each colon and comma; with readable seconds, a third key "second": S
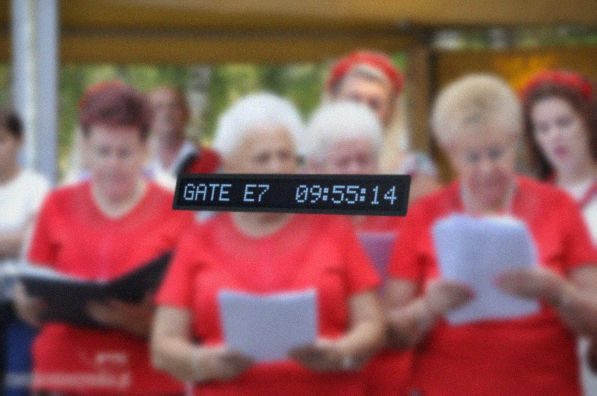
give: {"hour": 9, "minute": 55, "second": 14}
